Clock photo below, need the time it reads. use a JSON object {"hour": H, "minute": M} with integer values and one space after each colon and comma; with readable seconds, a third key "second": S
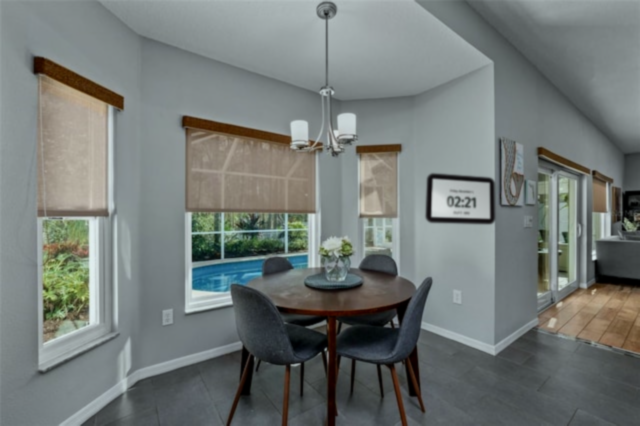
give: {"hour": 2, "minute": 21}
